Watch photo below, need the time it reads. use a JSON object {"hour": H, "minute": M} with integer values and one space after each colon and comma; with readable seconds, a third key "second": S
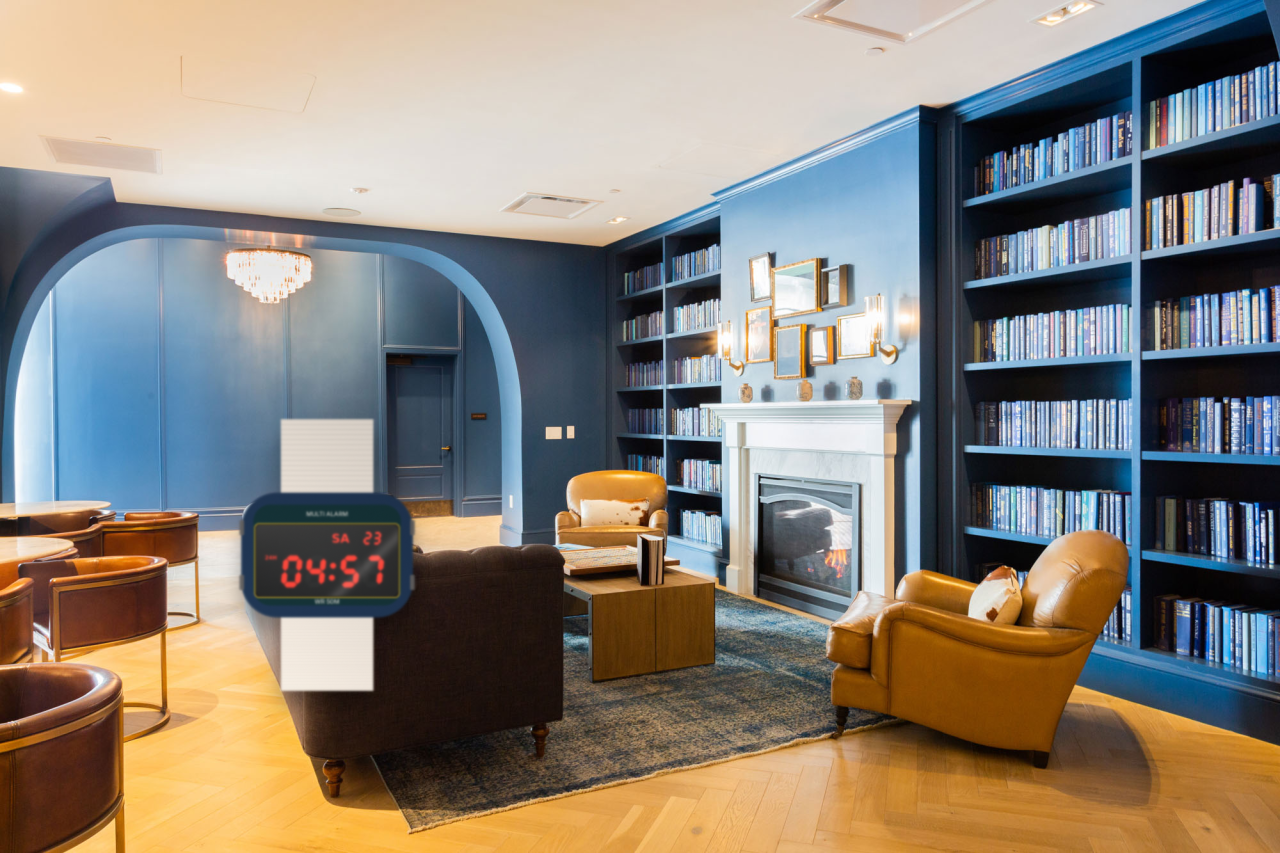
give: {"hour": 4, "minute": 57}
